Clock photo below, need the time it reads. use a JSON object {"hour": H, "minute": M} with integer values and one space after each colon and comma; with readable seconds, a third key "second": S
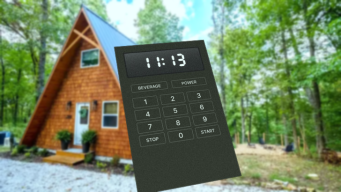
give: {"hour": 11, "minute": 13}
